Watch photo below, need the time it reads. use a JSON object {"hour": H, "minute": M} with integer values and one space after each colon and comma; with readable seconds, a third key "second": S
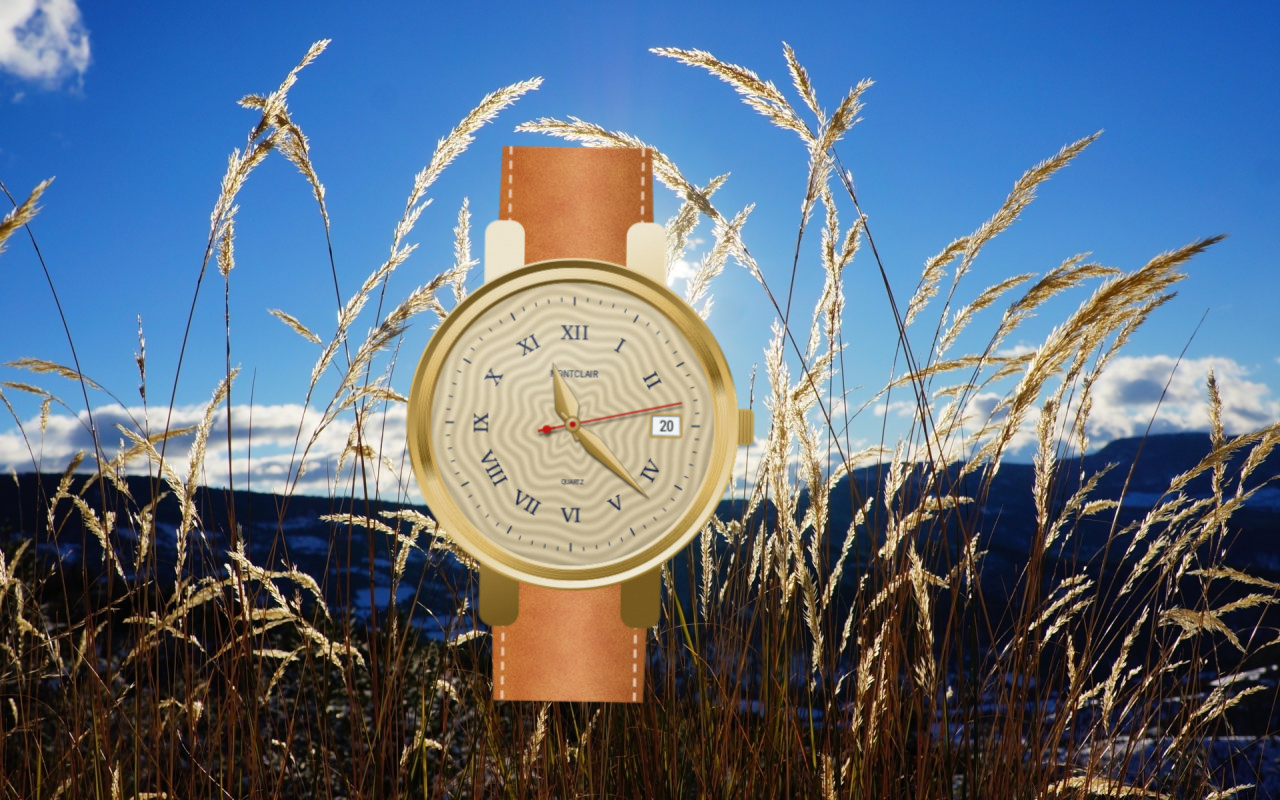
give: {"hour": 11, "minute": 22, "second": 13}
